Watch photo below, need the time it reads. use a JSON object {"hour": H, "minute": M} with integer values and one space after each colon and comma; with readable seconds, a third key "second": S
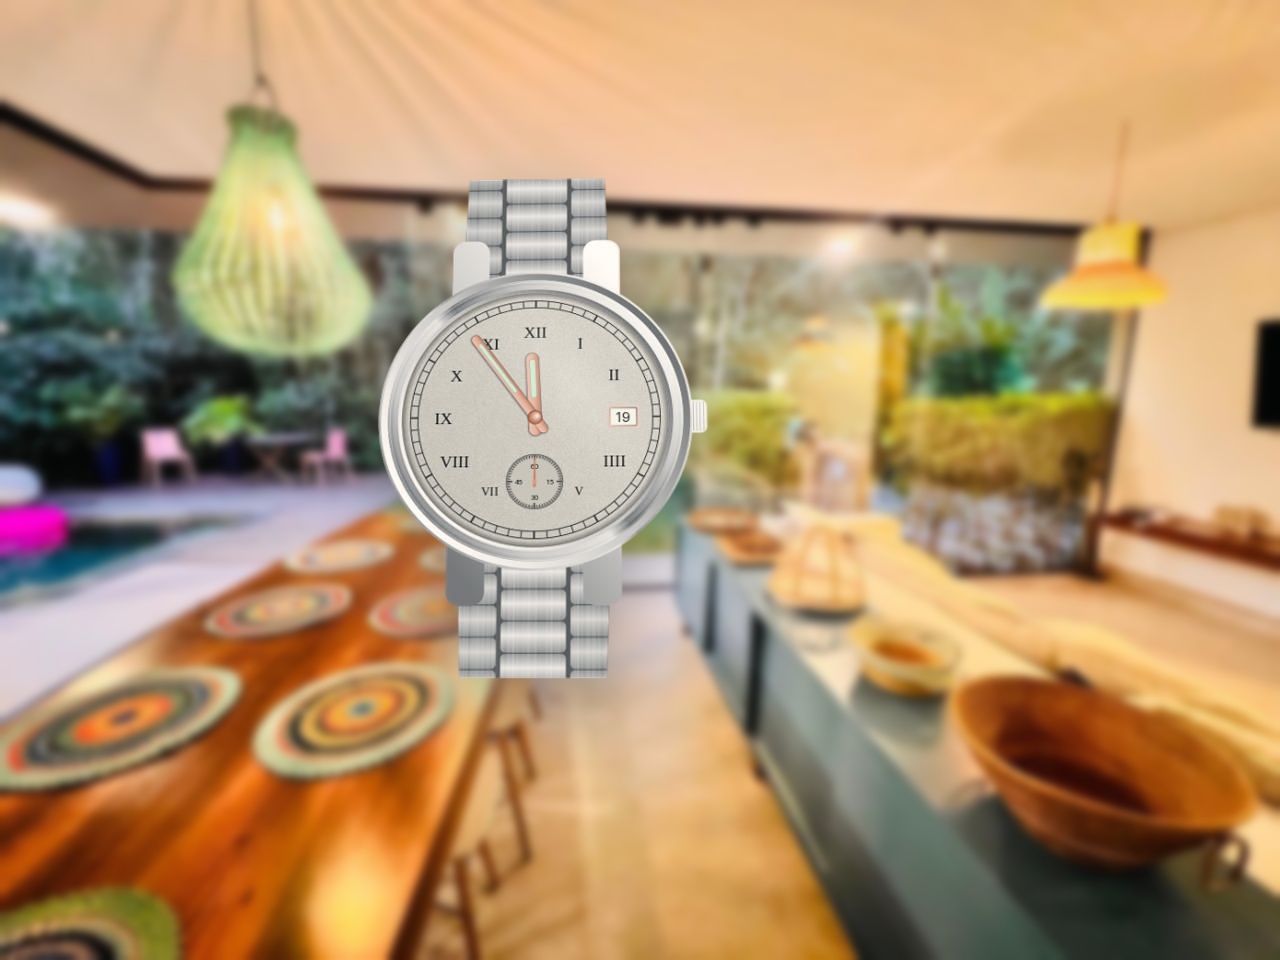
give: {"hour": 11, "minute": 54}
